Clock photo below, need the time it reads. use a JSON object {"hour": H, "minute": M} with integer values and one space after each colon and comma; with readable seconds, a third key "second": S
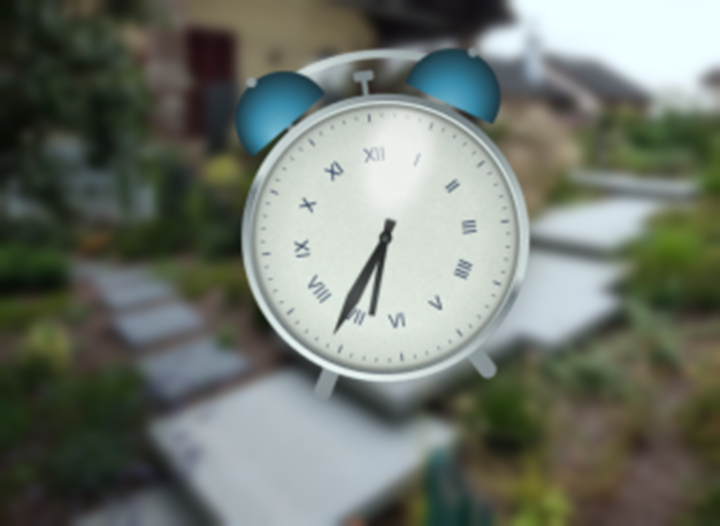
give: {"hour": 6, "minute": 36}
